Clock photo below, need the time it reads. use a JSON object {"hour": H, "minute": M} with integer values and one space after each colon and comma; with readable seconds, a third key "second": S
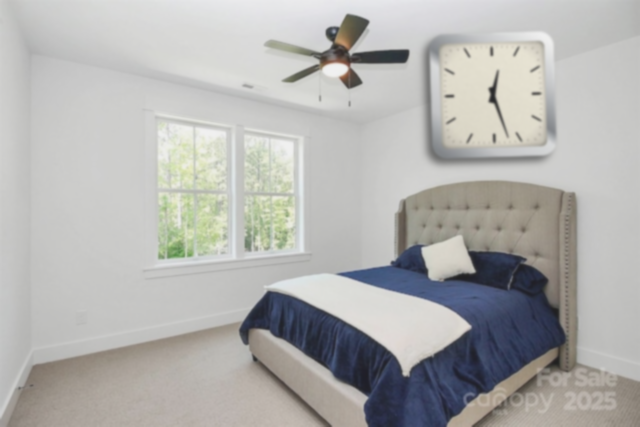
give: {"hour": 12, "minute": 27}
